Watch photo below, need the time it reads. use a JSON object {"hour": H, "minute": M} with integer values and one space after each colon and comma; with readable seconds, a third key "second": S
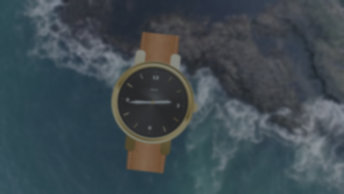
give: {"hour": 2, "minute": 44}
